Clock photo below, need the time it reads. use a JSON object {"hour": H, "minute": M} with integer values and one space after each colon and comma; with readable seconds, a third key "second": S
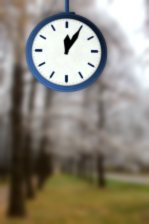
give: {"hour": 12, "minute": 5}
